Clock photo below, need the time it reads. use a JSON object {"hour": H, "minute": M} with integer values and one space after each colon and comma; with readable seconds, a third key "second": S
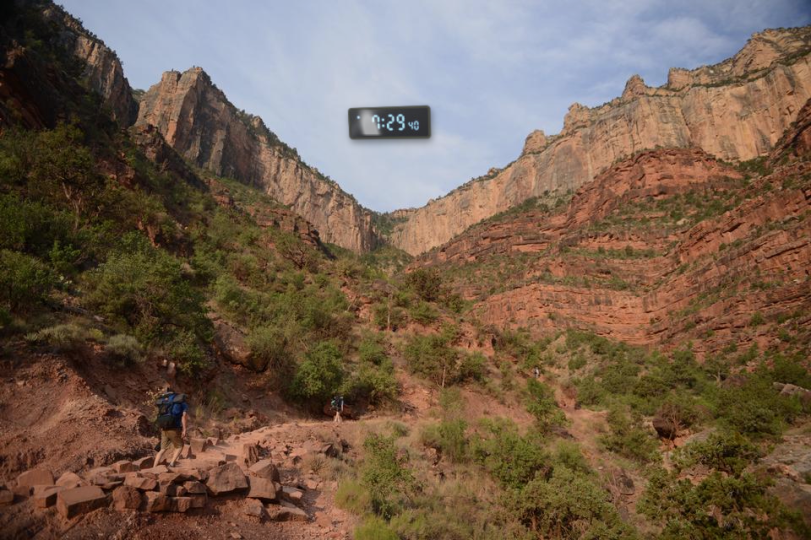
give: {"hour": 7, "minute": 29, "second": 40}
